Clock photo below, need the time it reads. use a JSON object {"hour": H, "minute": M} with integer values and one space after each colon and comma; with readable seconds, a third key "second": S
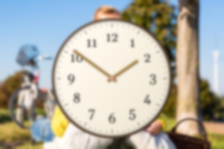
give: {"hour": 1, "minute": 51}
